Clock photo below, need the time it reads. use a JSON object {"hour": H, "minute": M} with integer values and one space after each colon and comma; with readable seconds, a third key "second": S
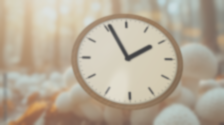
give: {"hour": 1, "minute": 56}
